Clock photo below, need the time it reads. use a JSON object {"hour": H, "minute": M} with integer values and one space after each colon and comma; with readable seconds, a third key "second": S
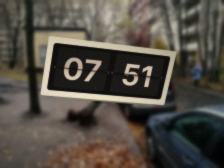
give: {"hour": 7, "minute": 51}
